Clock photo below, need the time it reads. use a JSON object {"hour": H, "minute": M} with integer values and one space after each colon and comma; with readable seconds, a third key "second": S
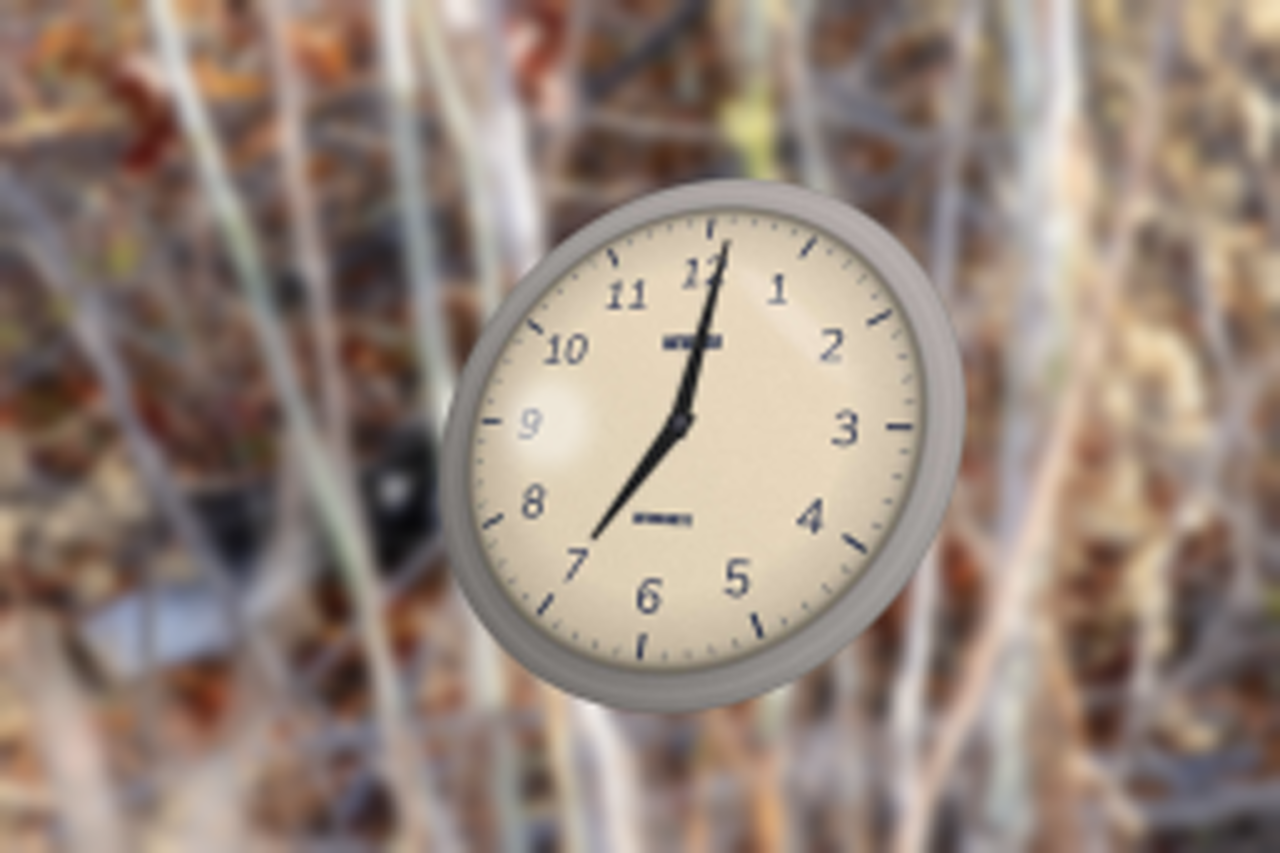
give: {"hour": 7, "minute": 1}
